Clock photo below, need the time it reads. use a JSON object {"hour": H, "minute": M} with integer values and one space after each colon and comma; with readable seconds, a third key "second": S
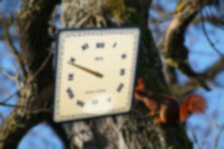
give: {"hour": 9, "minute": 49}
